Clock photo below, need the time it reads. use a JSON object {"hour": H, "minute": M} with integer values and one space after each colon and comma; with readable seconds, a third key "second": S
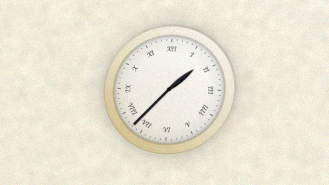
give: {"hour": 1, "minute": 37}
